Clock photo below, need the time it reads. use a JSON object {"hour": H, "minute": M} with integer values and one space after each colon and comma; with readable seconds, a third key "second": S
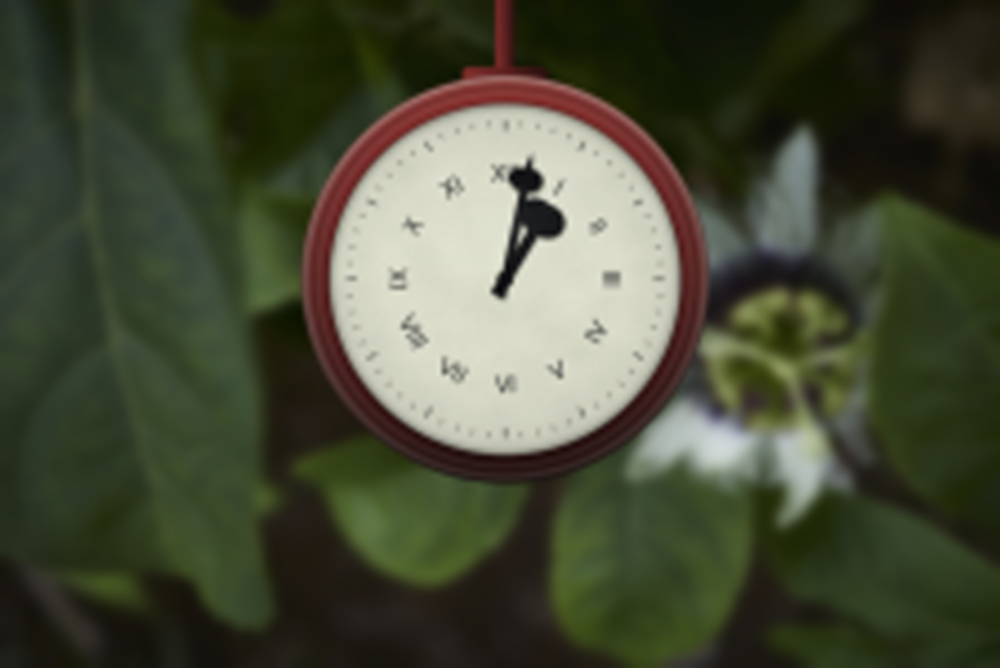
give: {"hour": 1, "minute": 2}
